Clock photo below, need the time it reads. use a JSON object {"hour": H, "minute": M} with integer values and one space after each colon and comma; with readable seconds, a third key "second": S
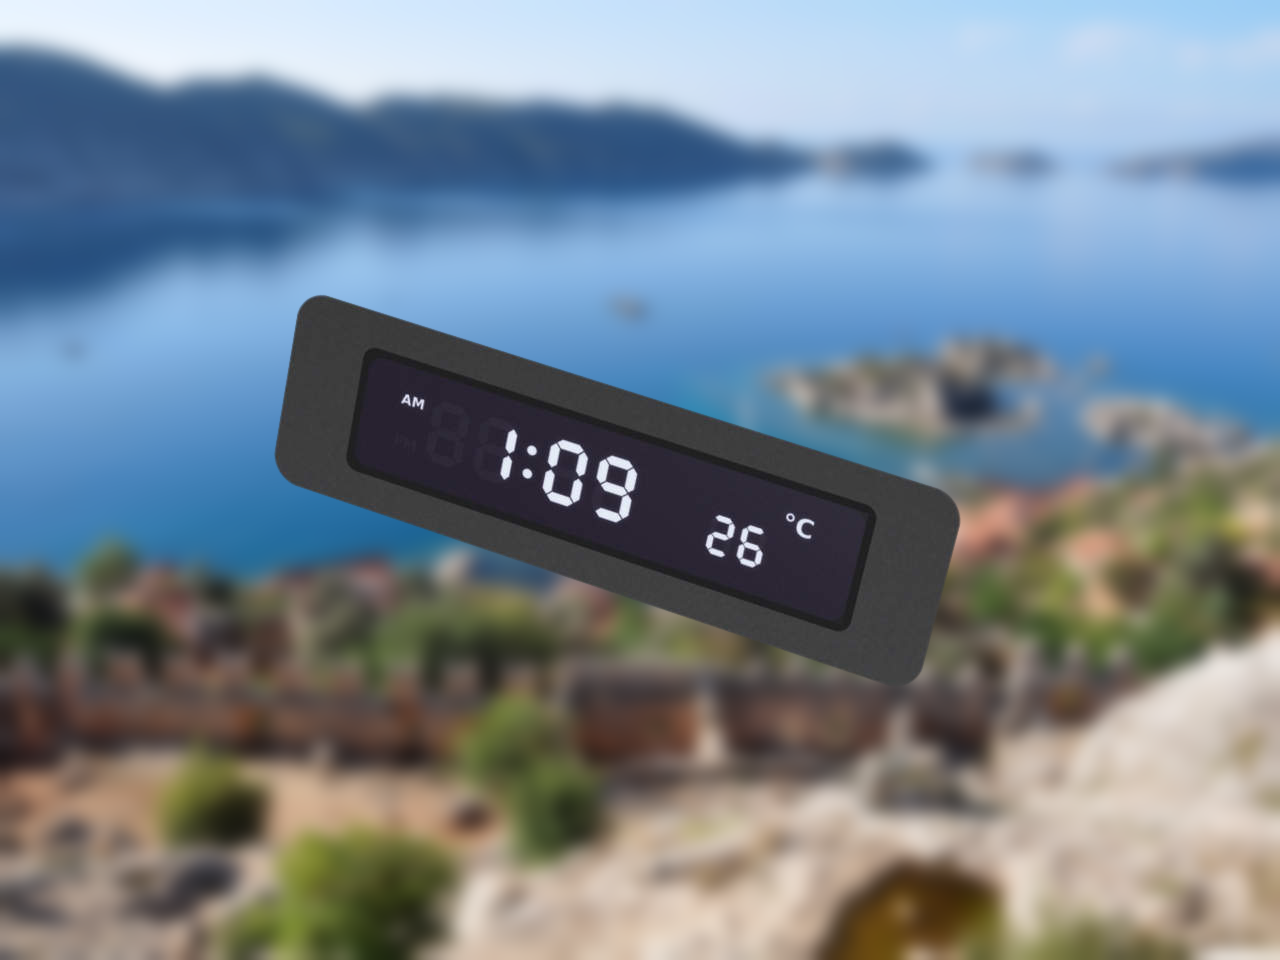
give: {"hour": 1, "minute": 9}
